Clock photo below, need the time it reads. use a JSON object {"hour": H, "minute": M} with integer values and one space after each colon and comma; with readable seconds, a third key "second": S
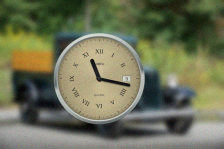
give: {"hour": 11, "minute": 17}
